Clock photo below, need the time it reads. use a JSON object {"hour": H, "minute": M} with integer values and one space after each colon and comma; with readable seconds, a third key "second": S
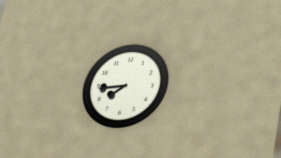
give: {"hour": 7, "minute": 44}
